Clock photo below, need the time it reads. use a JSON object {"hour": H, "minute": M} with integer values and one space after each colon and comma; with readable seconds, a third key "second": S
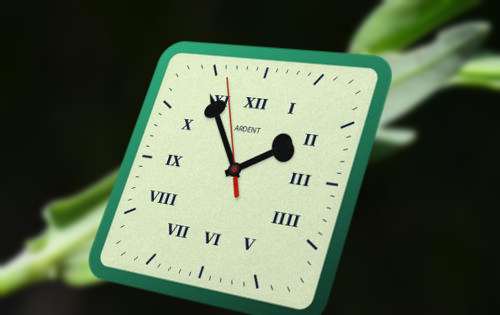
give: {"hour": 1, "minute": 53, "second": 56}
